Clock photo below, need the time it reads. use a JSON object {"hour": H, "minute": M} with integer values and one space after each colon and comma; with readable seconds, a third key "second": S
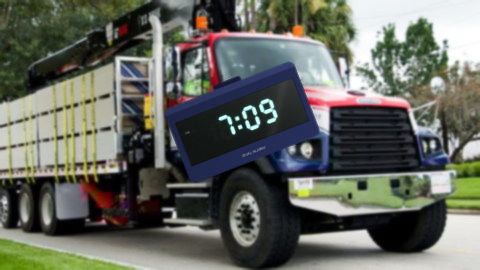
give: {"hour": 7, "minute": 9}
